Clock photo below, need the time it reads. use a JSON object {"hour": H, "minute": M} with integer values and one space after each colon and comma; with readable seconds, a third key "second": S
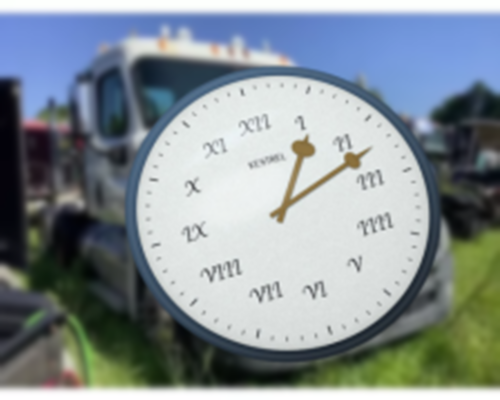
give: {"hour": 1, "minute": 12}
